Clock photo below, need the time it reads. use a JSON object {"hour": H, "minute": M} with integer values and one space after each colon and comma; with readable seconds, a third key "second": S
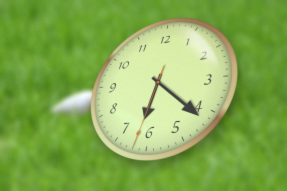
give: {"hour": 6, "minute": 21, "second": 32}
